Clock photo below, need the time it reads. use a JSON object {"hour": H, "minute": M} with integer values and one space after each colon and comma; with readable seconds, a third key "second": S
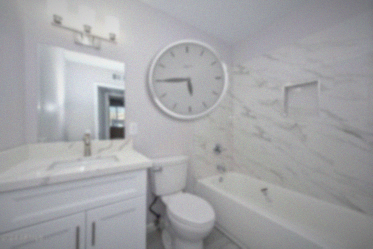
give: {"hour": 5, "minute": 45}
